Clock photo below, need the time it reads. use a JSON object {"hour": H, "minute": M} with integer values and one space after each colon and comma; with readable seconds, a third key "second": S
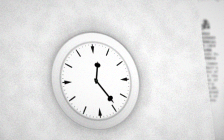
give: {"hour": 12, "minute": 24}
